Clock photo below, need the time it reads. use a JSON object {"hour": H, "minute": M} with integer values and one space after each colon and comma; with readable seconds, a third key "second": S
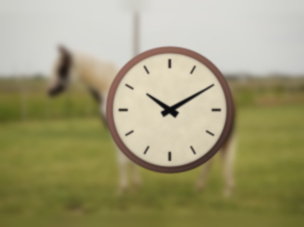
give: {"hour": 10, "minute": 10}
